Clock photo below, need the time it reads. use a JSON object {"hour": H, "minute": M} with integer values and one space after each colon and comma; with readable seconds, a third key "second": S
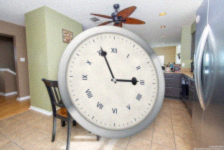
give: {"hour": 2, "minute": 56}
